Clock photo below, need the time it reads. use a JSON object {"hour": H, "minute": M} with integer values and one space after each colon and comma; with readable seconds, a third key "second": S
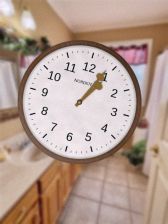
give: {"hour": 1, "minute": 4}
